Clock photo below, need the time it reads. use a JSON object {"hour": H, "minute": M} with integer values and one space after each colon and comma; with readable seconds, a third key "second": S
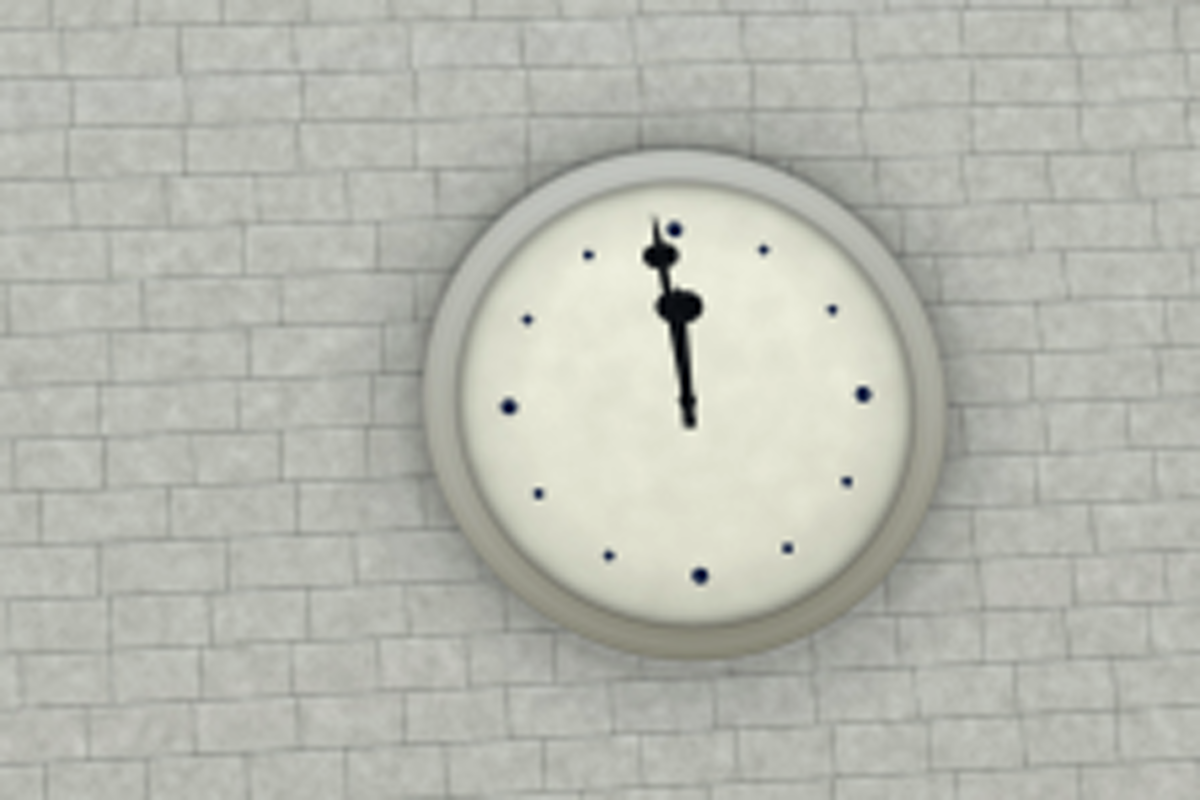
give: {"hour": 11, "minute": 59}
